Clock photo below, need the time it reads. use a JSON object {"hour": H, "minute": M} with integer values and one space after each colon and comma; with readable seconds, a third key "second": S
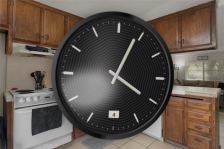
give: {"hour": 4, "minute": 4}
